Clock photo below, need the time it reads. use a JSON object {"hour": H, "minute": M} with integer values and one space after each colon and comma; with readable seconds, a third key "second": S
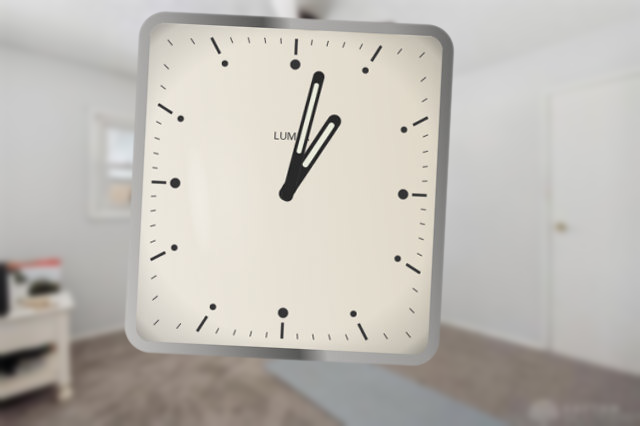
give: {"hour": 1, "minute": 2}
